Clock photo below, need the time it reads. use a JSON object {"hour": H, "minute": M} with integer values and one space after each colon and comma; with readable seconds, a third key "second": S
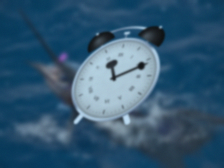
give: {"hour": 11, "minute": 11}
